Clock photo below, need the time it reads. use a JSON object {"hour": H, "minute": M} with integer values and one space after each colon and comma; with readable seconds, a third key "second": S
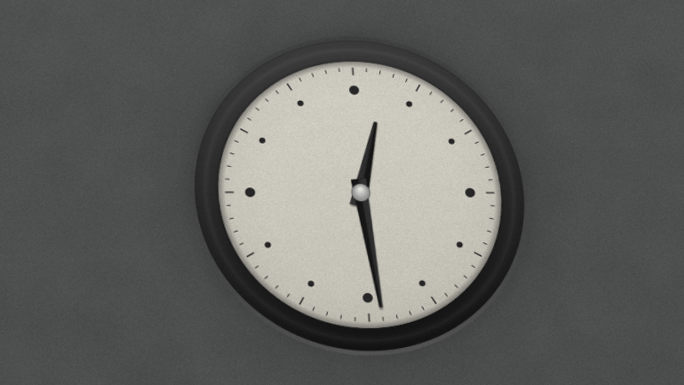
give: {"hour": 12, "minute": 29}
